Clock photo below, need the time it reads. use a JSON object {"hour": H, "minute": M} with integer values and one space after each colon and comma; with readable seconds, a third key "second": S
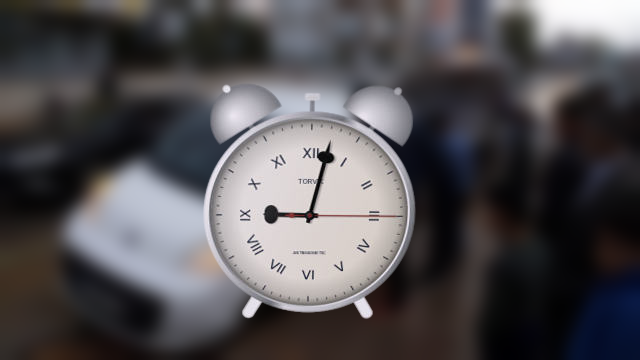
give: {"hour": 9, "minute": 2, "second": 15}
